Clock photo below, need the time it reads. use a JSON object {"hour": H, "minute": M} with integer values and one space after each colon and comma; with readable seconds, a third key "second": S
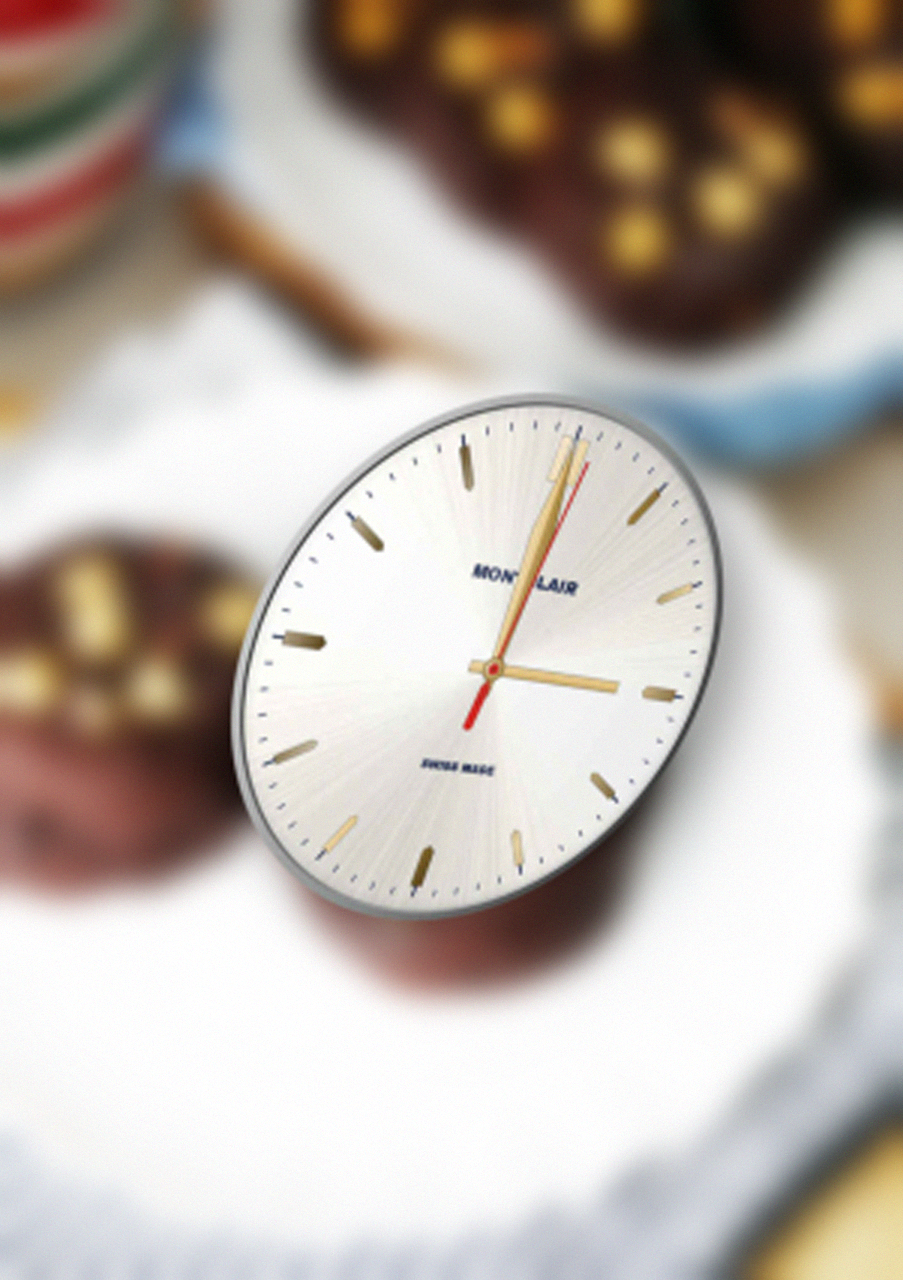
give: {"hour": 3, "minute": 0, "second": 1}
